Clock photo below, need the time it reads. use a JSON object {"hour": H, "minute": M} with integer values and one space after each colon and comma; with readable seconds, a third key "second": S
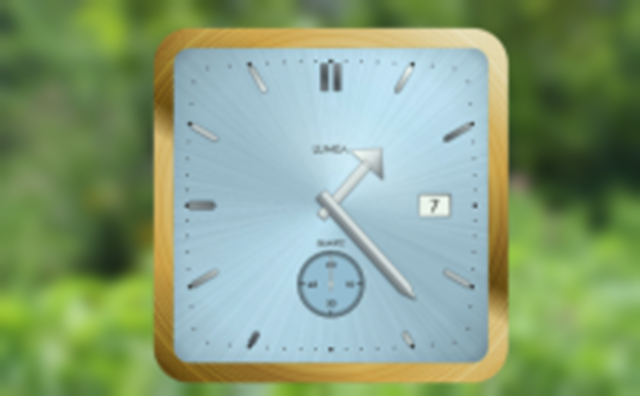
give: {"hour": 1, "minute": 23}
